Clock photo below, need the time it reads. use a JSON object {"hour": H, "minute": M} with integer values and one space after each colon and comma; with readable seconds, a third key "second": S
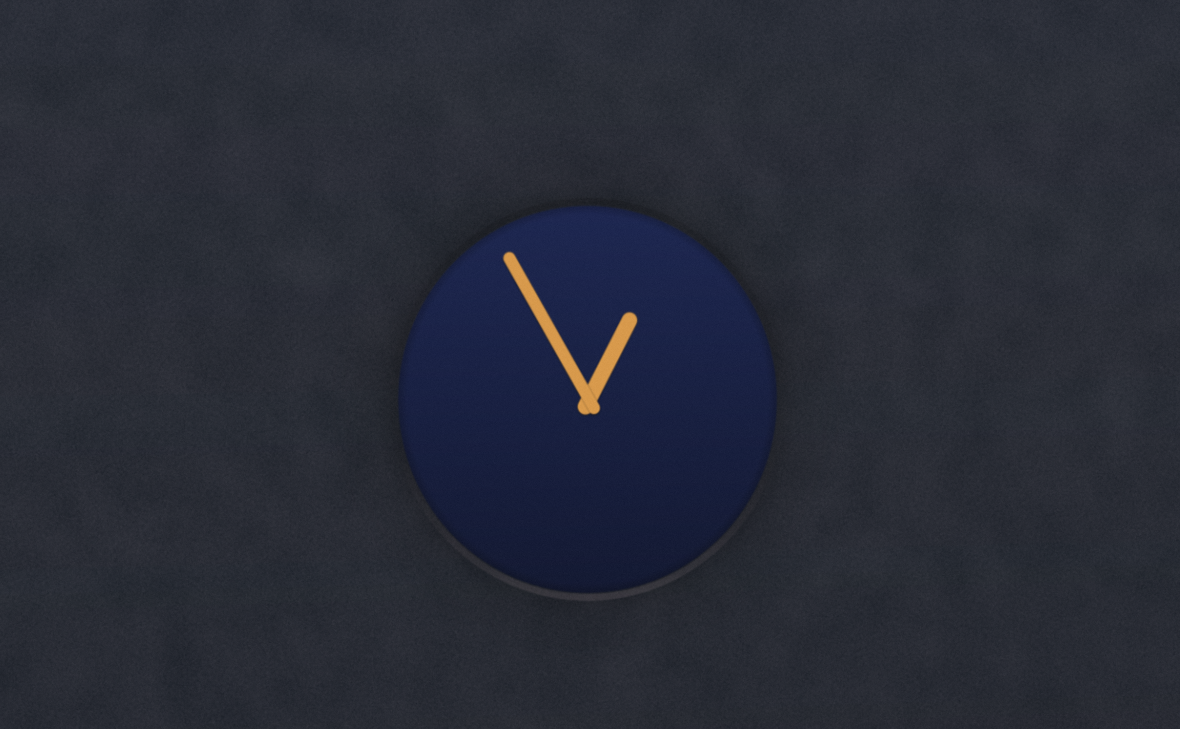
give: {"hour": 12, "minute": 55}
